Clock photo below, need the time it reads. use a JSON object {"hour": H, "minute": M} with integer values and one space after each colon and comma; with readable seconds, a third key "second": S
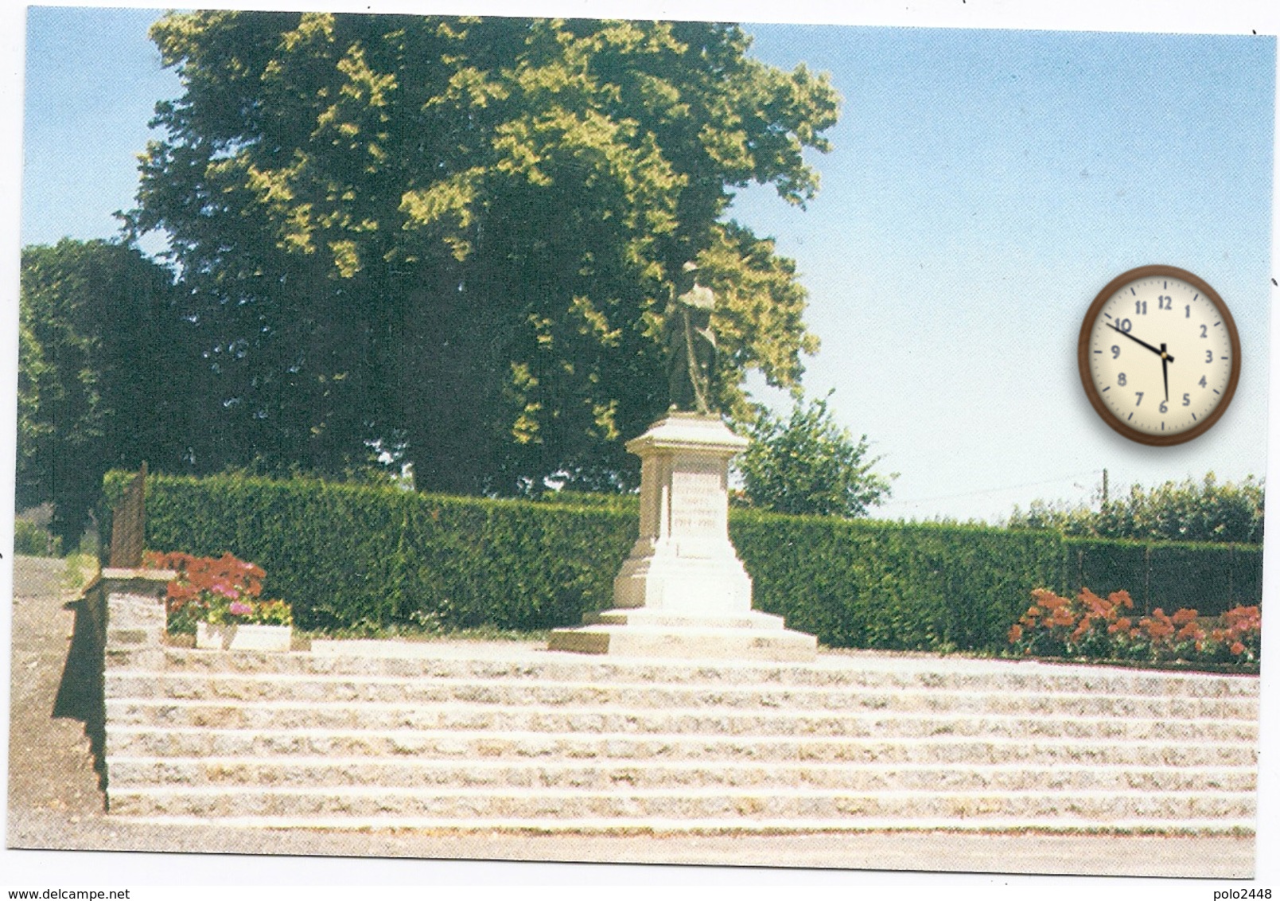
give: {"hour": 5, "minute": 49}
